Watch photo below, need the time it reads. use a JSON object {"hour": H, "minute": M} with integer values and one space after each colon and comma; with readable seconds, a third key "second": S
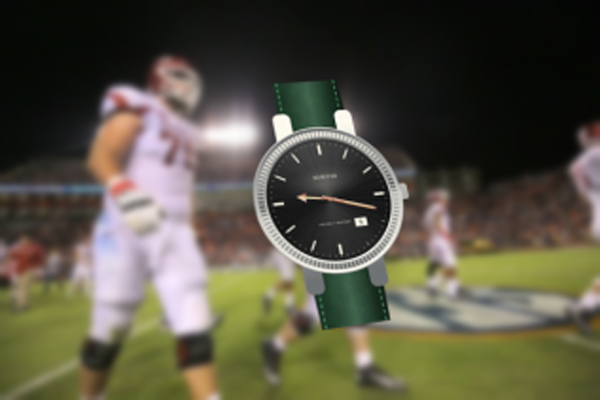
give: {"hour": 9, "minute": 18}
